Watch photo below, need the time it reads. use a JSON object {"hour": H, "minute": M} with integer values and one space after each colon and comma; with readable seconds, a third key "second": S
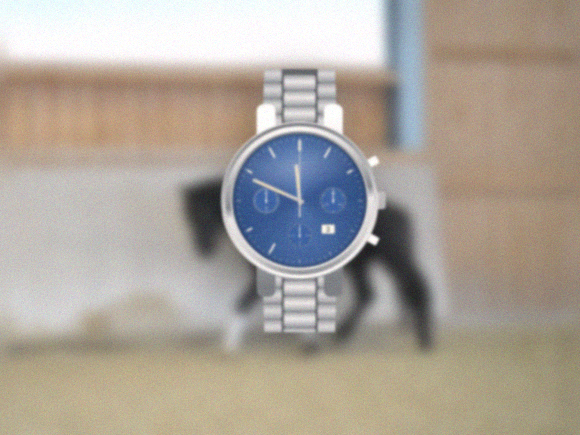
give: {"hour": 11, "minute": 49}
